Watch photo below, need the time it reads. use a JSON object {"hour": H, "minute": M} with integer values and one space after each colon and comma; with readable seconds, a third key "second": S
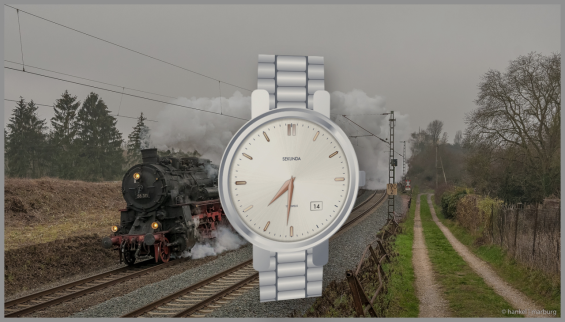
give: {"hour": 7, "minute": 31}
